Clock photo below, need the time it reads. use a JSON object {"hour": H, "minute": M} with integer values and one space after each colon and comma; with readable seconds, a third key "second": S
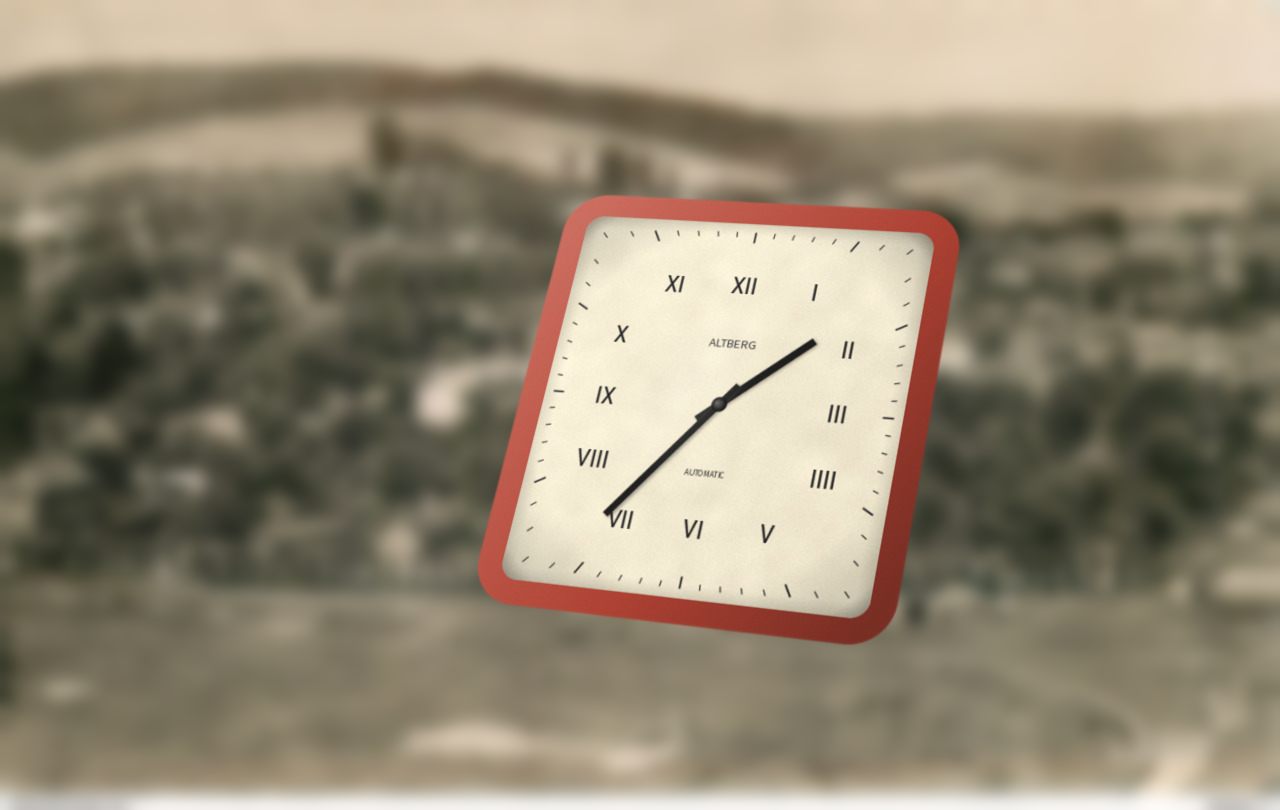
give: {"hour": 1, "minute": 36}
